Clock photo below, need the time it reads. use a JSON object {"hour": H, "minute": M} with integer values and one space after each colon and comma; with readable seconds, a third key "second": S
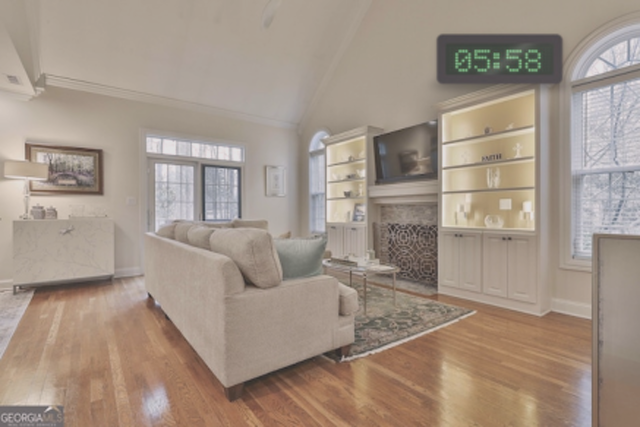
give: {"hour": 5, "minute": 58}
